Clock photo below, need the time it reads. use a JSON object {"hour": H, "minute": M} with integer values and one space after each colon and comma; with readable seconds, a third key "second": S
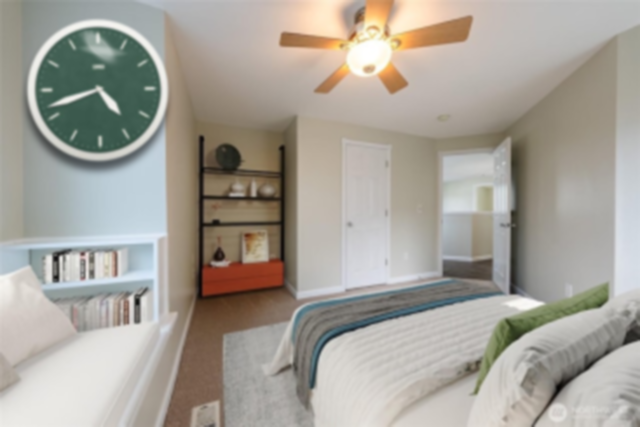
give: {"hour": 4, "minute": 42}
